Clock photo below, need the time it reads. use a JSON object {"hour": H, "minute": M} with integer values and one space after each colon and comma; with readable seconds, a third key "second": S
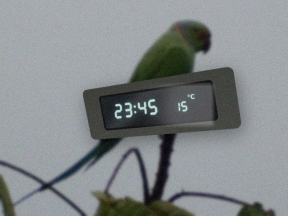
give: {"hour": 23, "minute": 45}
